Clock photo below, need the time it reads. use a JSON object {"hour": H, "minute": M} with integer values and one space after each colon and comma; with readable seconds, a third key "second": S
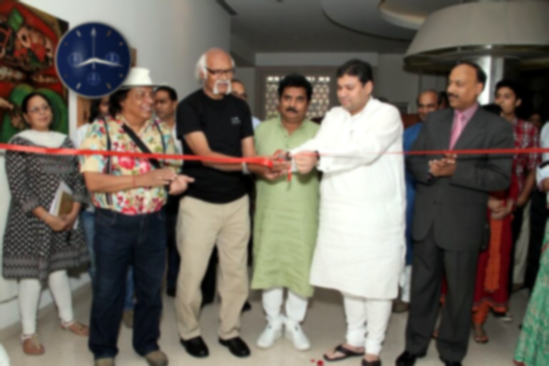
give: {"hour": 8, "minute": 17}
